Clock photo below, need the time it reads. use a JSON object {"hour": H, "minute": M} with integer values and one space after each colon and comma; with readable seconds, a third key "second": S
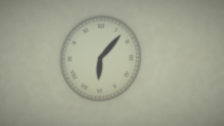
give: {"hour": 6, "minute": 7}
